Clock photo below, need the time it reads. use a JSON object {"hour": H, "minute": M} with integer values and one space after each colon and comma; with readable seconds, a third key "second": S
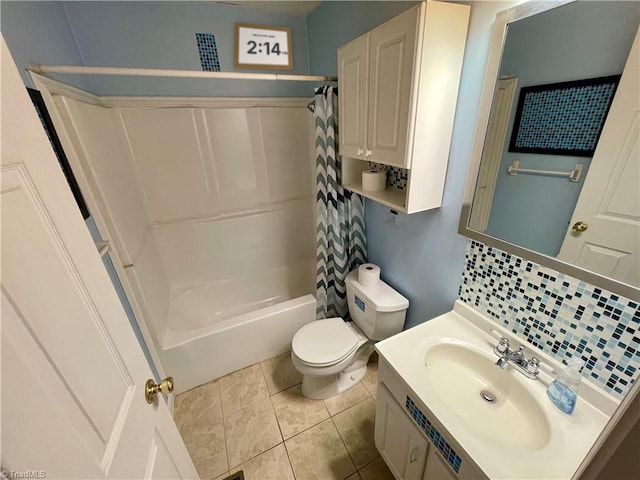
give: {"hour": 2, "minute": 14}
